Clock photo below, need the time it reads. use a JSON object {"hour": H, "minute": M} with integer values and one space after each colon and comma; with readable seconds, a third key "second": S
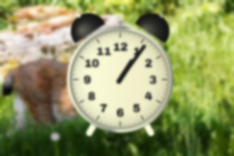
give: {"hour": 1, "minute": 6}
